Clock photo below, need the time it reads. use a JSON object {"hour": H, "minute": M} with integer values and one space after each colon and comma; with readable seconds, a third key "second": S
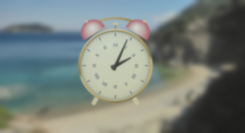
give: {"hour": 2, "minute": 4}
